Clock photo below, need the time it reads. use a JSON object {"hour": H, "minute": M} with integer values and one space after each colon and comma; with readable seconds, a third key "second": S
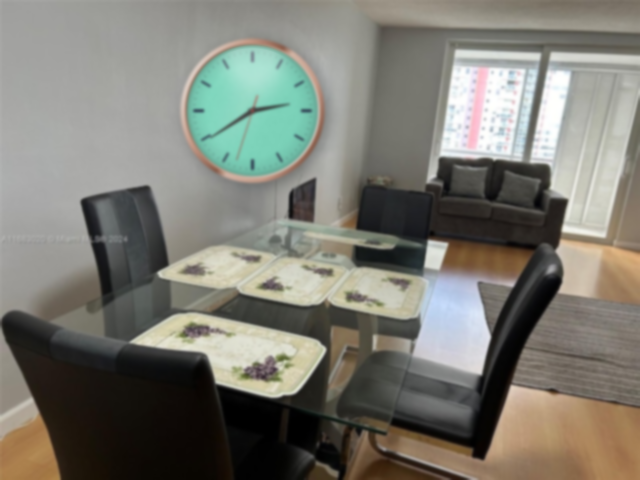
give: {"hour": 2, "minute": 39, "second": 33}
